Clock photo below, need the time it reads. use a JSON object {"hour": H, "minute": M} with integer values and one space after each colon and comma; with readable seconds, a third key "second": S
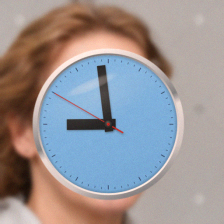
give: {"hour": 8, "minute": 58, "second": 50}
